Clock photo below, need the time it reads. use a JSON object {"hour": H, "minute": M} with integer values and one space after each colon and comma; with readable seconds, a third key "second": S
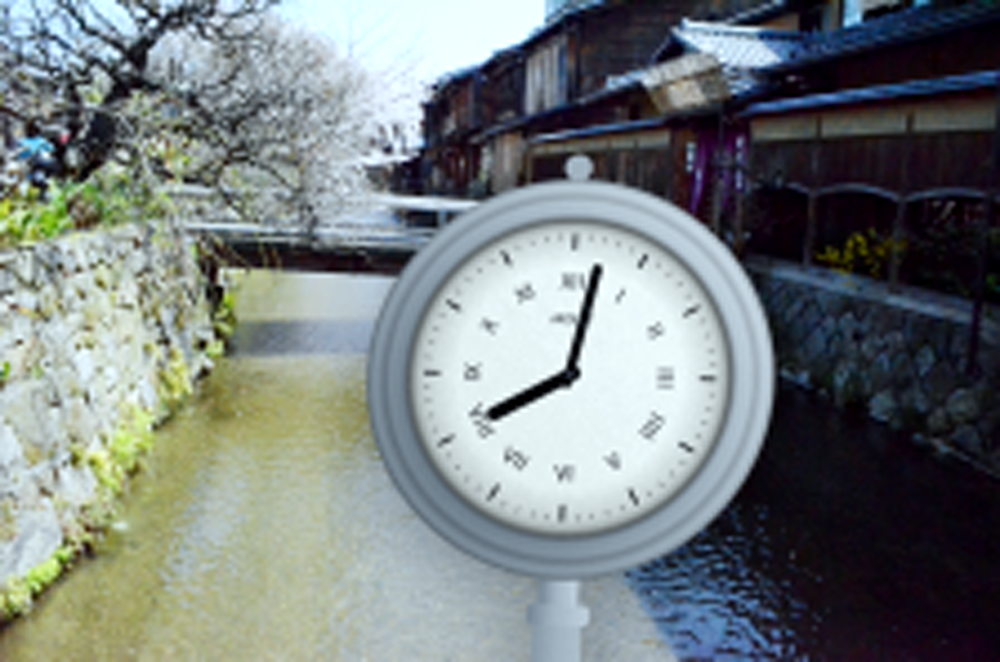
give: {"hour": 8, "minute": 2}
